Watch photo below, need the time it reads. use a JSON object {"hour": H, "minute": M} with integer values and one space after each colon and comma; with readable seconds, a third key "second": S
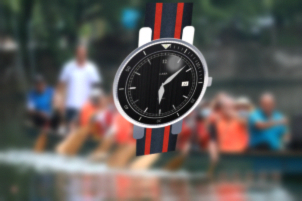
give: {"hour": 6, "minute": 8}
